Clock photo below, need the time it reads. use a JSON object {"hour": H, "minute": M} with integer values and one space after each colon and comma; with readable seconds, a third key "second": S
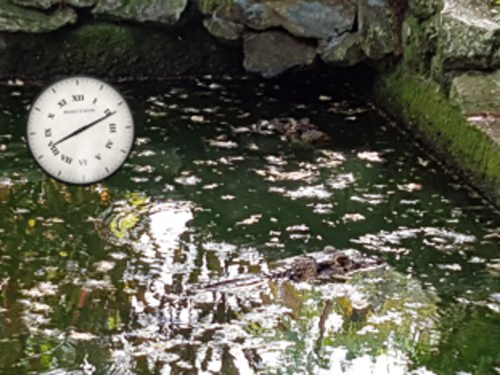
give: {"hour": 8, "minute": 11}
